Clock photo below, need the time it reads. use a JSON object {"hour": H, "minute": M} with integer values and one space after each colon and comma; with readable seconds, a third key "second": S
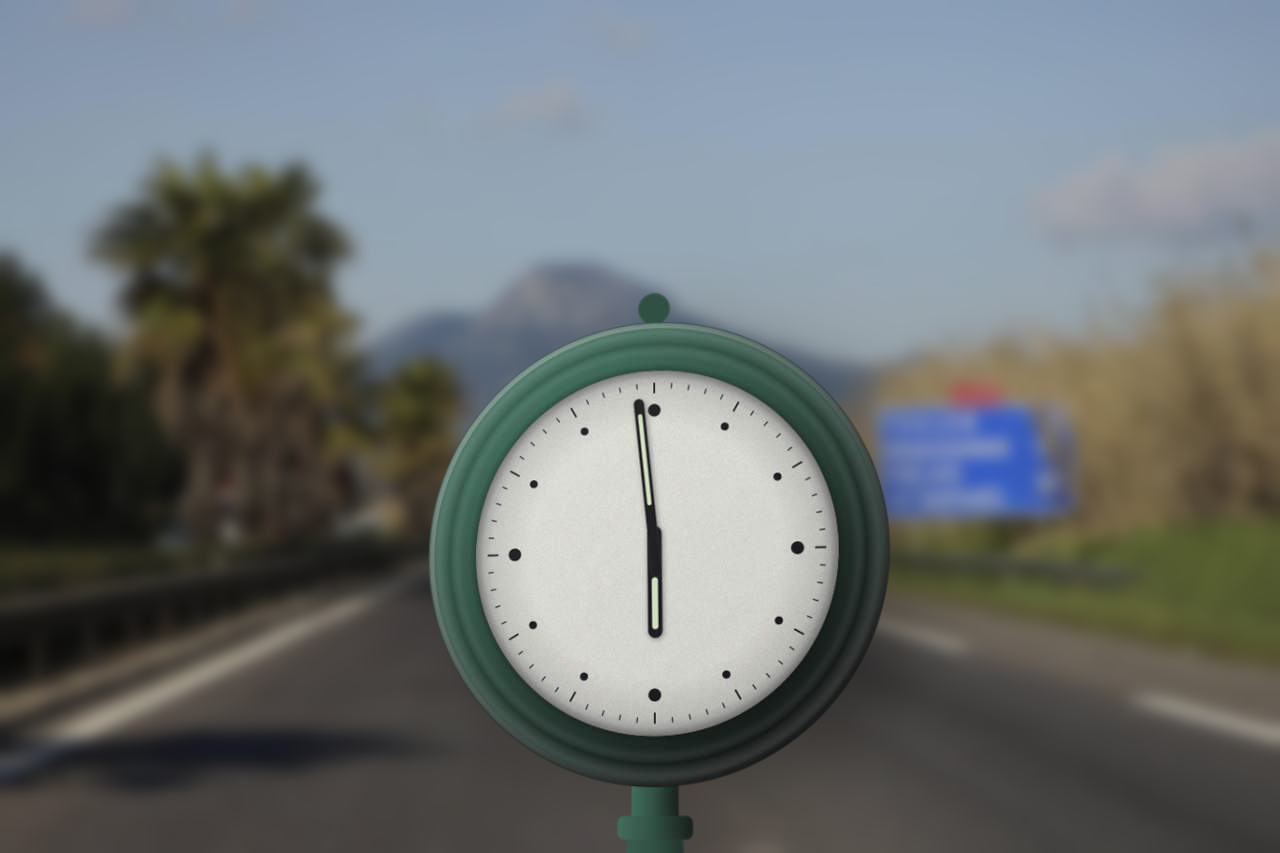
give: {"hour": 5, "minute": 59}
